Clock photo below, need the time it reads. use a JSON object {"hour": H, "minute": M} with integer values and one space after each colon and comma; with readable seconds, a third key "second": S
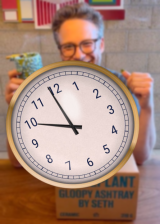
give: {"hour": 9, "minute": 59}
